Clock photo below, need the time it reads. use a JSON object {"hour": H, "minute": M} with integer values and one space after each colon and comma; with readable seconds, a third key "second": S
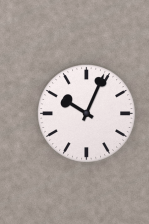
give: {"hour": 10, "minute": 4}
